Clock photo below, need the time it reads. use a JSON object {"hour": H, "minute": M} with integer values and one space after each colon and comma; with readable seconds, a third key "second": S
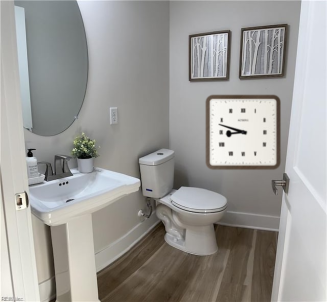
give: {"hour": 8, "minute": 48}
